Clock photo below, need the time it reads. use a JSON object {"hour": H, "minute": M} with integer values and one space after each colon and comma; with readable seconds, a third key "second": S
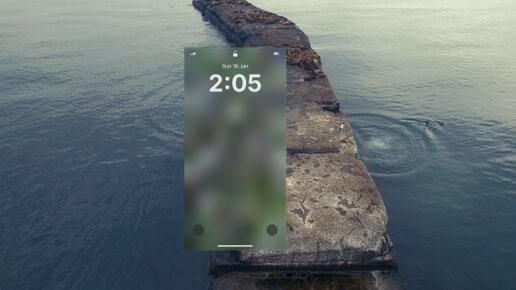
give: {"hour": 2, "minute": 5}
